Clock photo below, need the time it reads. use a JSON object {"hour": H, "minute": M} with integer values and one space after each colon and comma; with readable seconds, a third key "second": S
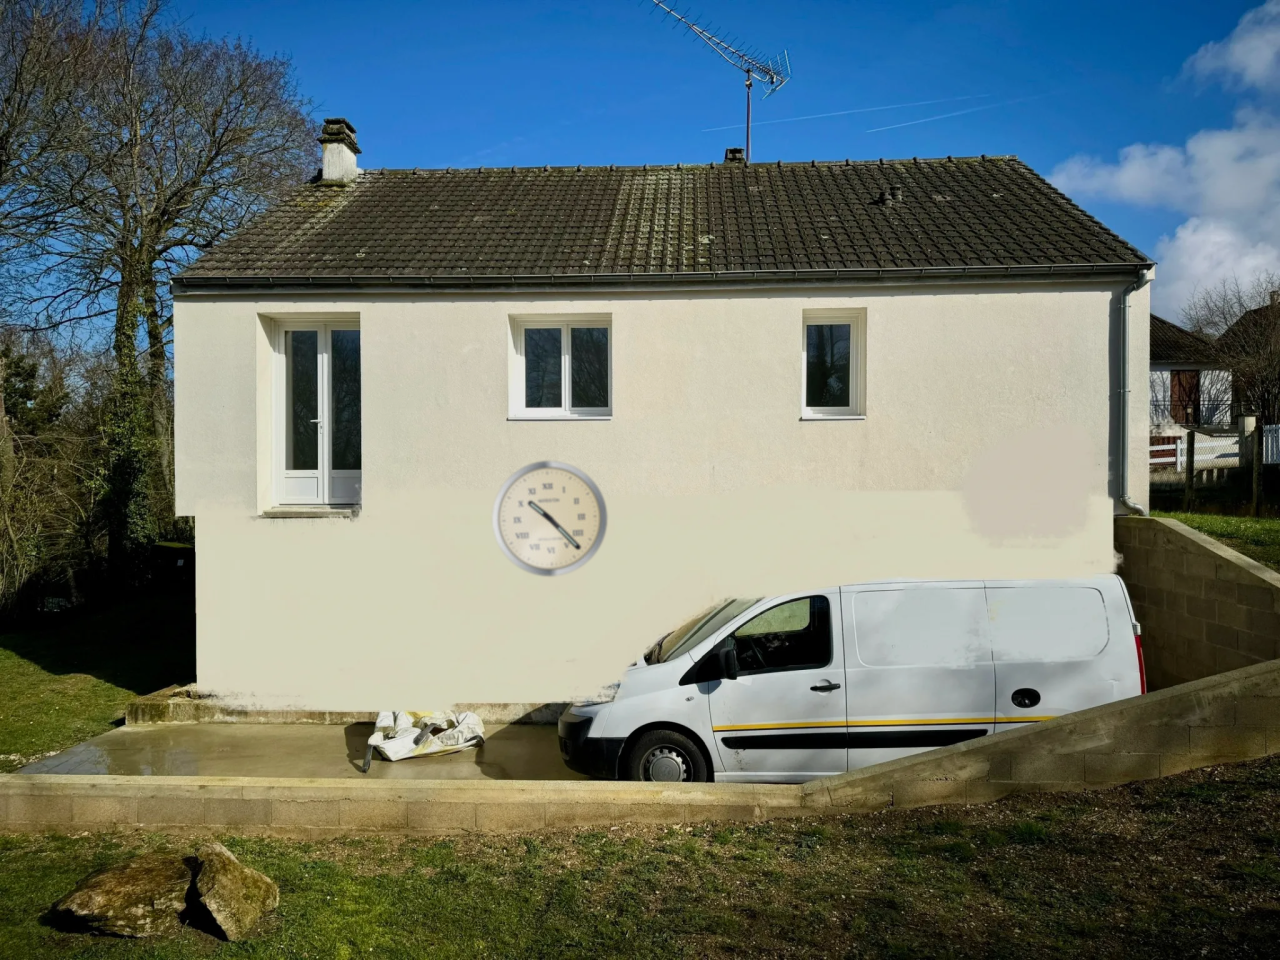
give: {"hour": 10, "minute": 23}
